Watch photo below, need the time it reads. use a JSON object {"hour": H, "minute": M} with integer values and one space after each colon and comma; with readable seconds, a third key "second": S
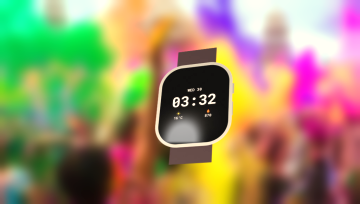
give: {"hour": 3, "minute": 32}
